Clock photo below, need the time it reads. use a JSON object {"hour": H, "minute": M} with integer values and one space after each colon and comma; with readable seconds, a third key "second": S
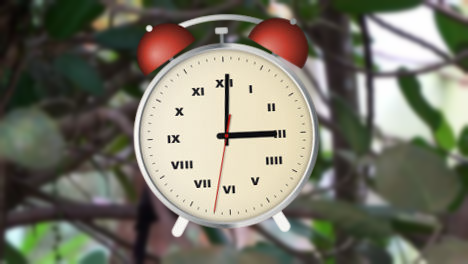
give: {"hour": 3, "minute": 0, "second": 32}
